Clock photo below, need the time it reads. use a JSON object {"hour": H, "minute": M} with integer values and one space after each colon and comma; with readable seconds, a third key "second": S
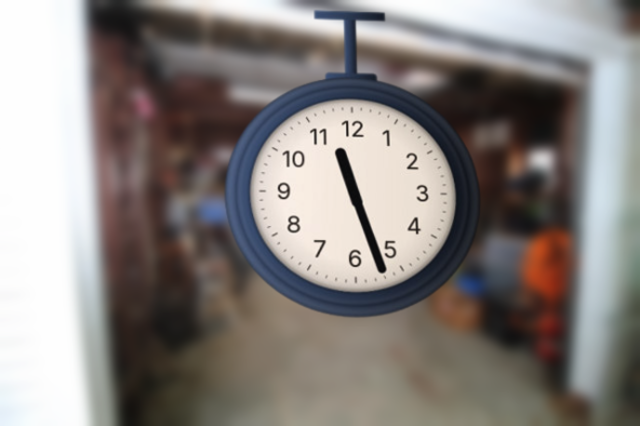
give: {"hour": 11, "minute": 27}
